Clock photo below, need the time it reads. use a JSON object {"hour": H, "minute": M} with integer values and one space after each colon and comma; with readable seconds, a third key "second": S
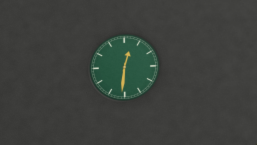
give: {"hour": 12, "minute": 31}
